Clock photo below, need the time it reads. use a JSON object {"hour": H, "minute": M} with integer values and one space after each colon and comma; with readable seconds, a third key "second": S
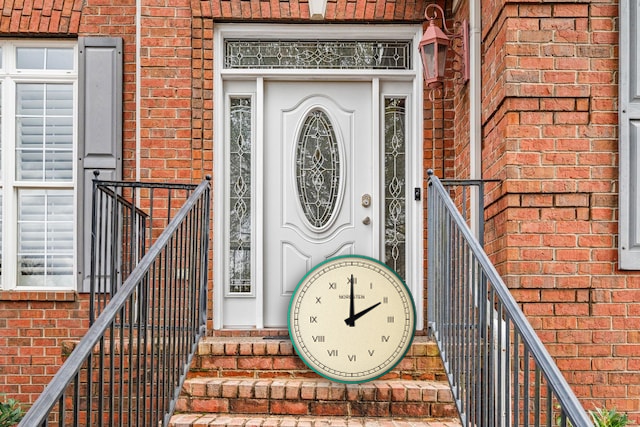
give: {"hour": 2, "minute": 0}
